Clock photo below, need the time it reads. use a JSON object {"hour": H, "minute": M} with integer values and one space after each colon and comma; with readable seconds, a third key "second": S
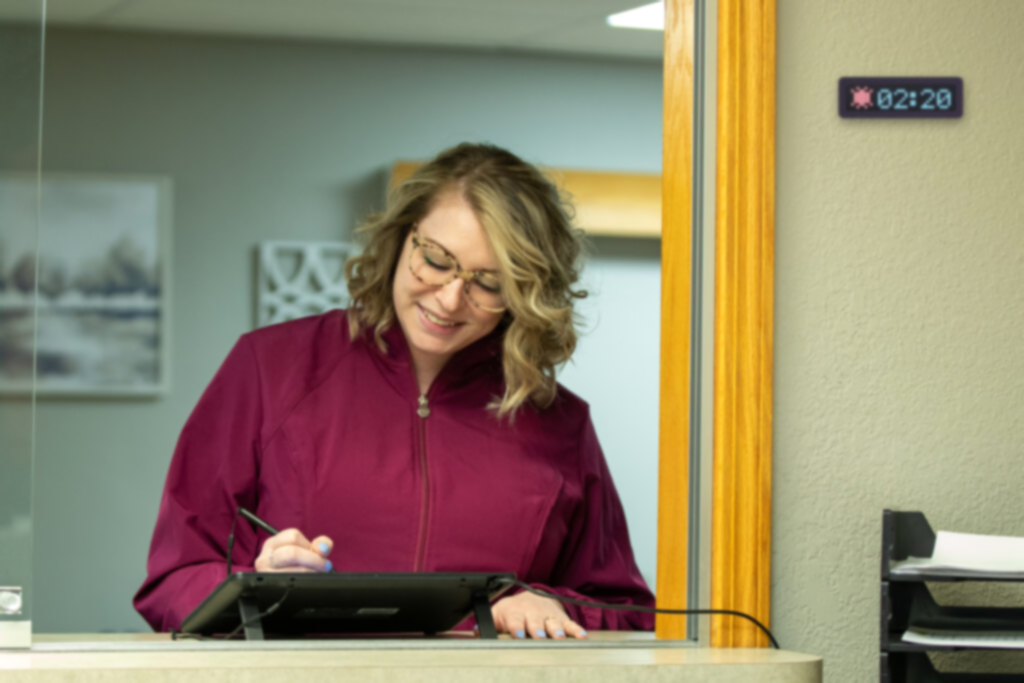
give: {"hour": 2, "minute": 20}
